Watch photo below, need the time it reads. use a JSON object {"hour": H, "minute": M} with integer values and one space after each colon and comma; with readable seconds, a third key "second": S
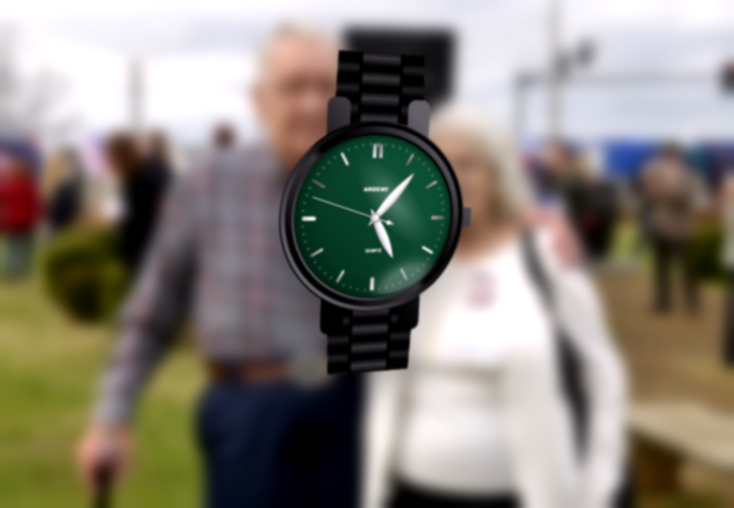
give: {"hour": 5, "minute": 6, "second": 48}
